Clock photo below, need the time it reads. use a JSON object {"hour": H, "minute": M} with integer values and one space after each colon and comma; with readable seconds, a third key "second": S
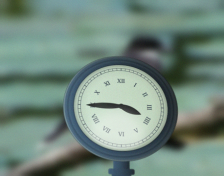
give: {"hour": 3, "minute": 45}
